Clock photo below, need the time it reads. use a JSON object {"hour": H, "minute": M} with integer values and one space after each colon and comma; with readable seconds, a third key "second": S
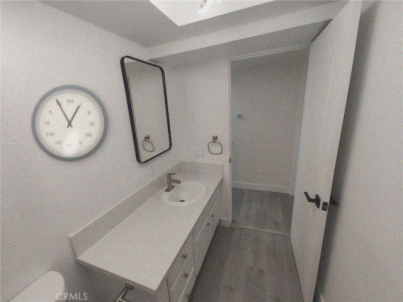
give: {"hour": 12, "minute": 55}
